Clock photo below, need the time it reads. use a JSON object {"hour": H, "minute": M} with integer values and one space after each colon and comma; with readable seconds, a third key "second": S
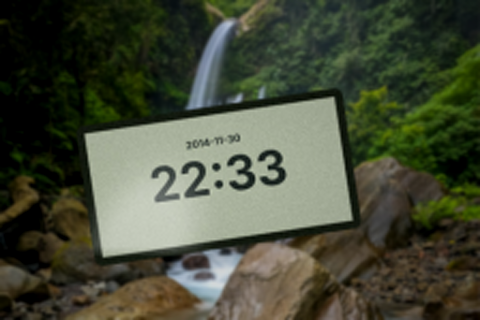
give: {"hour": 22, "minute": 33}
